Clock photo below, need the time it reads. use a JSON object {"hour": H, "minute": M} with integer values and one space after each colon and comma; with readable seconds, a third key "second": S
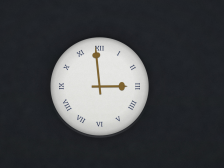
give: {"hour": 2, "minute": 59}
